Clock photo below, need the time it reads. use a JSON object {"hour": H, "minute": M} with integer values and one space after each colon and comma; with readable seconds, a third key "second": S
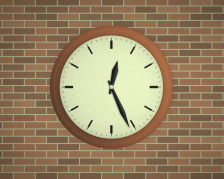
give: {"hour": 12, "minute": 26}
